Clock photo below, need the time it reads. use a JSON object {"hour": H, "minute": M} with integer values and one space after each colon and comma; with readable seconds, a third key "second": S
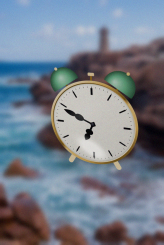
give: {"hour": 6, "minute": 49}
